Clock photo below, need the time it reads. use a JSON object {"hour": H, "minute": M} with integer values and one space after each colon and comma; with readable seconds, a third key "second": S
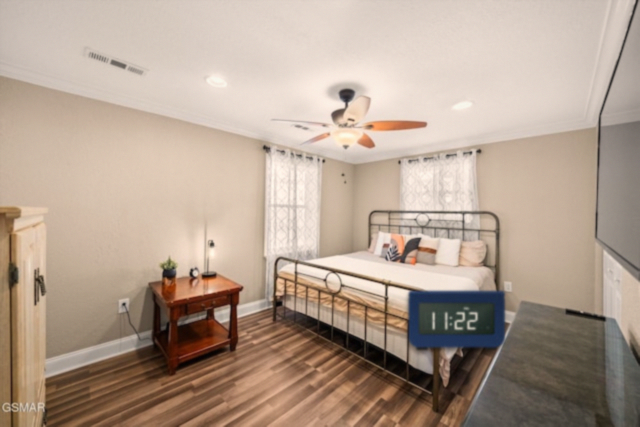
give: {"hour": 11, "minute": 22}
